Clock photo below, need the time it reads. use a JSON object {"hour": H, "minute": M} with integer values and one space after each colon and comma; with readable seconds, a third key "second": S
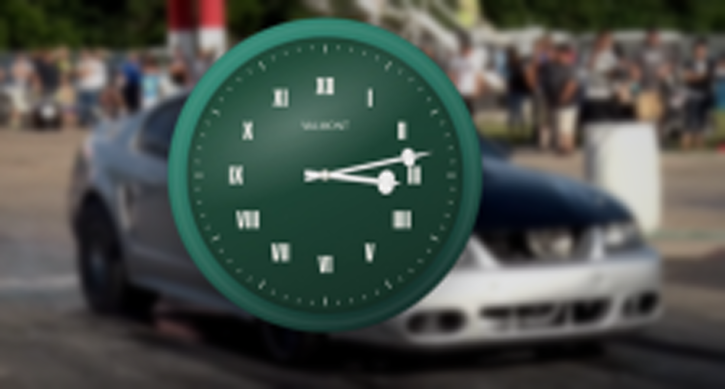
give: {"hour": 3, "minute": 13}
